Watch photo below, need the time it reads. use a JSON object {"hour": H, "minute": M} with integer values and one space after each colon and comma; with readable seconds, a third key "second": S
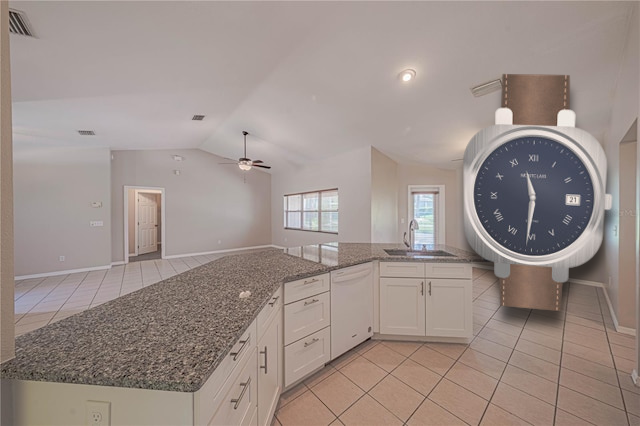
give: {"hour": 11, "minute": 31}
